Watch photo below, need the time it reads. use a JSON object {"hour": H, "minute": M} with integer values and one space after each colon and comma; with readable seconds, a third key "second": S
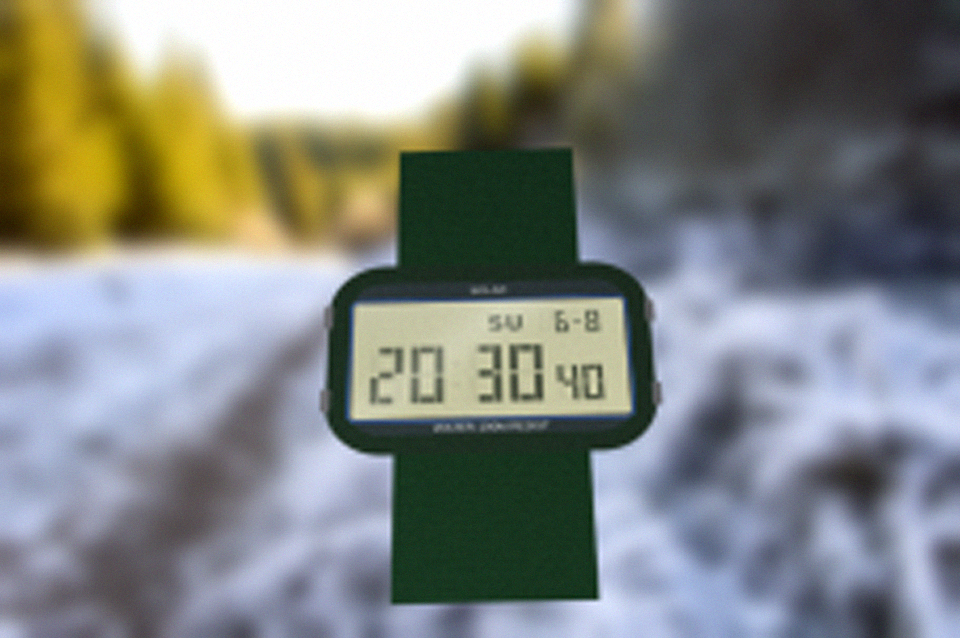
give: {"hour": 20, "minute": 30, "second": 40}
